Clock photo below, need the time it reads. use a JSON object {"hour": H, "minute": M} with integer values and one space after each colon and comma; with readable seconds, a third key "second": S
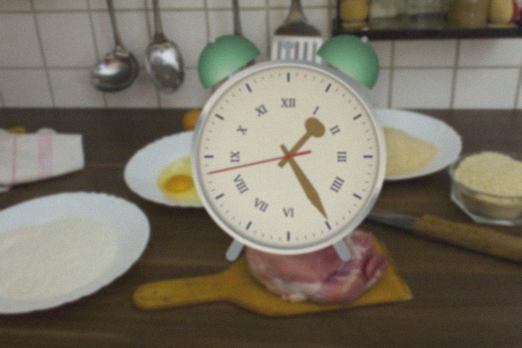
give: {"hour": 1, "minute": 24, "second": 43}
